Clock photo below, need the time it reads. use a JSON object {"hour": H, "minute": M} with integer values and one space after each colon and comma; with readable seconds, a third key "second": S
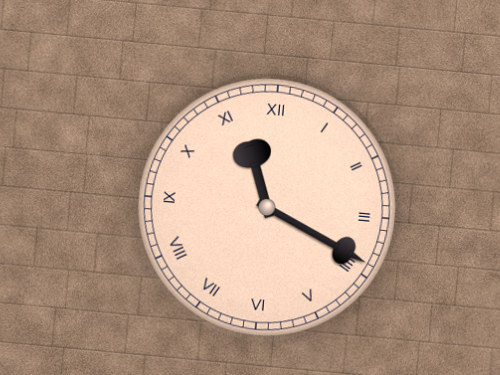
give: {"hour": 11, "minute": 19}
